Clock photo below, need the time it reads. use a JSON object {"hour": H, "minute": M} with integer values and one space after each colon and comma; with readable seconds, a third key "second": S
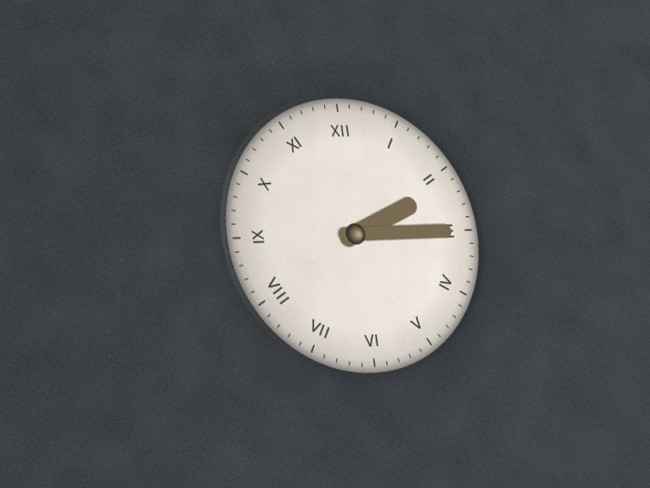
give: {"hour": 2, "minute": 15}
